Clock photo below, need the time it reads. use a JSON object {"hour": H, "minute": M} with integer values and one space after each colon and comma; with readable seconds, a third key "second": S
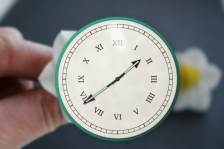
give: {"hour": 1, "minute": 39}
